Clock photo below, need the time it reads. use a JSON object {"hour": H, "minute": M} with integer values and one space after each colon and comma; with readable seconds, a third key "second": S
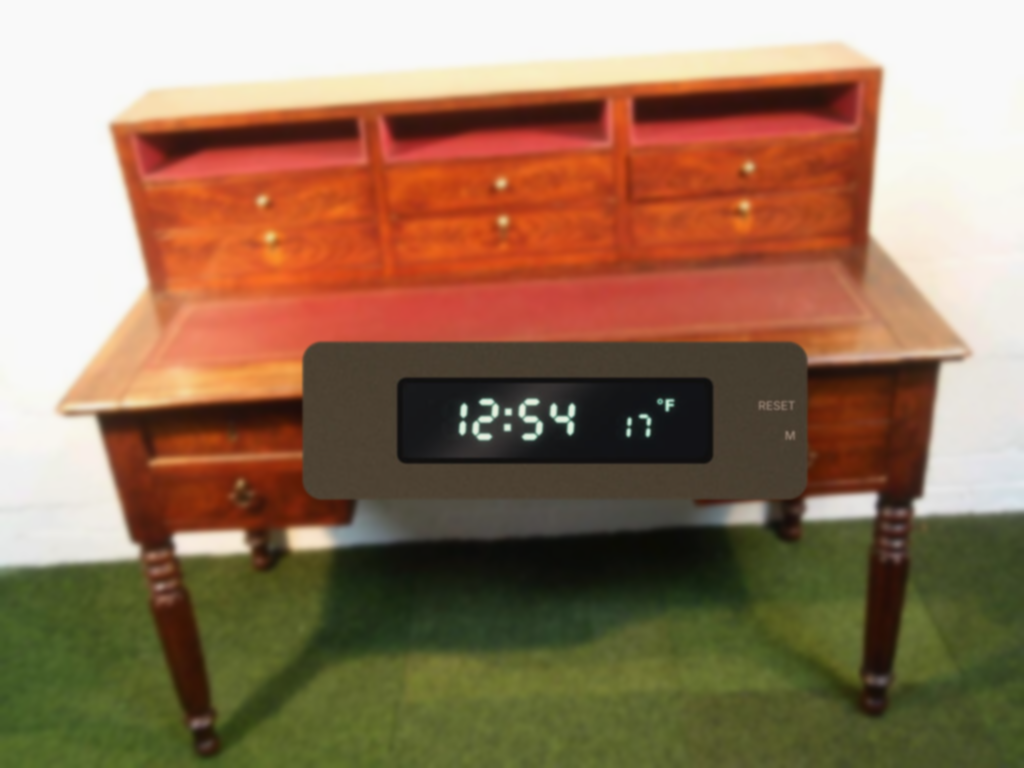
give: {"hour": 12, "minute": 54}
